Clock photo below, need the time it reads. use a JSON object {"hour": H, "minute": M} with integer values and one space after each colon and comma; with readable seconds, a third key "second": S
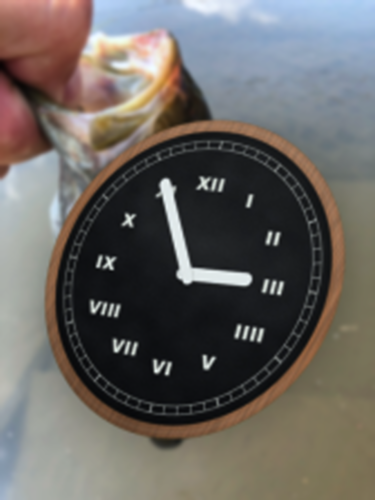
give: {"hour": 2, "minute": 55}
